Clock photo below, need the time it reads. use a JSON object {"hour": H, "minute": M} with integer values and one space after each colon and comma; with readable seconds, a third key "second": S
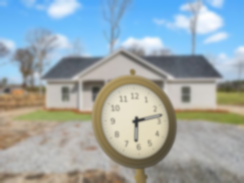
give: {"hour": 6, "minute": 13}
